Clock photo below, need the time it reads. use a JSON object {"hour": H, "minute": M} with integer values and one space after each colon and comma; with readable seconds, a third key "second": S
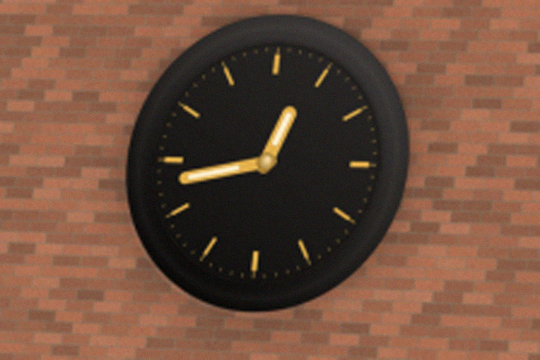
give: {"hour": 12, "minute": 43}
